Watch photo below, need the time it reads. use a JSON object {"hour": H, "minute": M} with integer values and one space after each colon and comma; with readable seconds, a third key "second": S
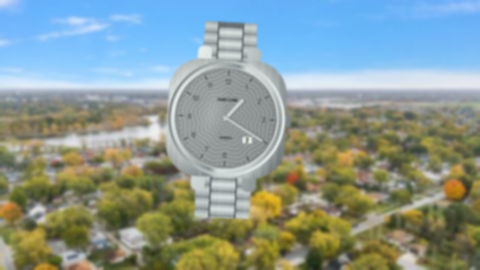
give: {"hour": 1, "minute": 20}
